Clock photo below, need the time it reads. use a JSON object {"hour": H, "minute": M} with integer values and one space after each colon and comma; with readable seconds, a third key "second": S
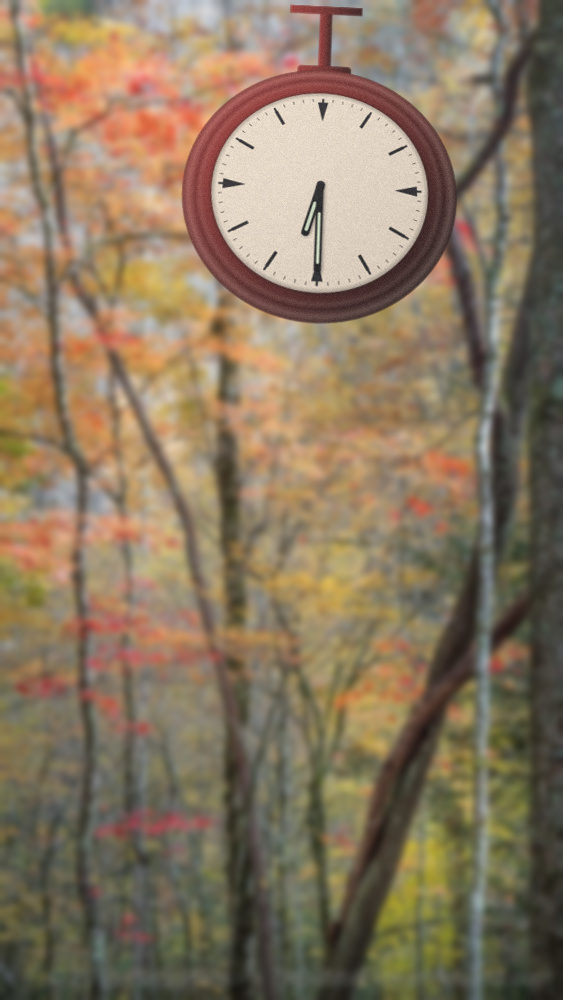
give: {"hour": 6, "minute": 30}
